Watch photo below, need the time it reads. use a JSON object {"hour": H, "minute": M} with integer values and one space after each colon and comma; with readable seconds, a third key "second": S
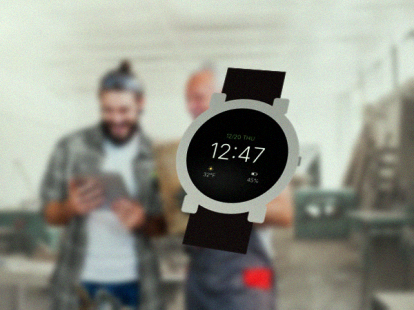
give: {"hour": 12, "minute": 47}
